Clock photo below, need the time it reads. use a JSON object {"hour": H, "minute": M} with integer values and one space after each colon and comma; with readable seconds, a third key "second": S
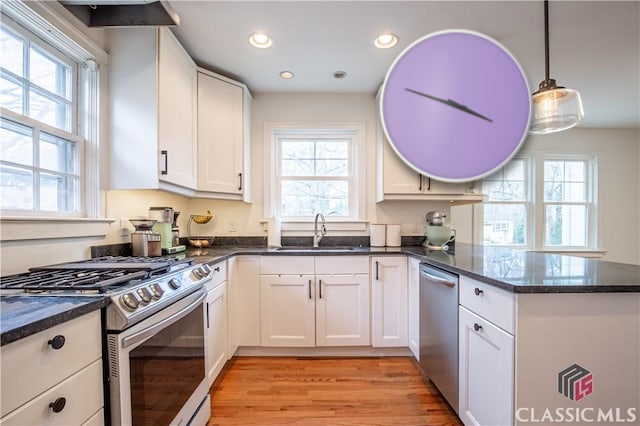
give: {"hour": 3, "minute": 48}
